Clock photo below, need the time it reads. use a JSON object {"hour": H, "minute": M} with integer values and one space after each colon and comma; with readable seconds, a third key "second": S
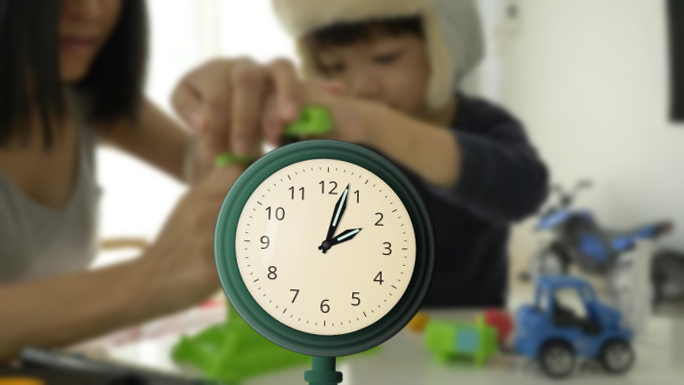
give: {"hour": 2, "minute": 3}
